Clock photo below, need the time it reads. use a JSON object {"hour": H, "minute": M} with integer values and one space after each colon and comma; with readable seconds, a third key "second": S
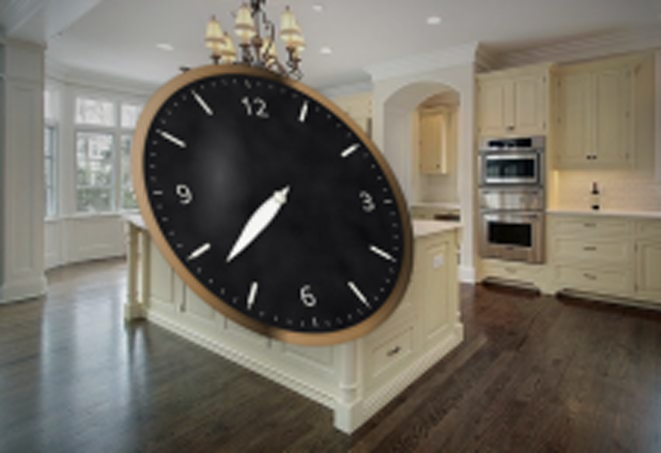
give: {"hour": 7, "minute": 38}
